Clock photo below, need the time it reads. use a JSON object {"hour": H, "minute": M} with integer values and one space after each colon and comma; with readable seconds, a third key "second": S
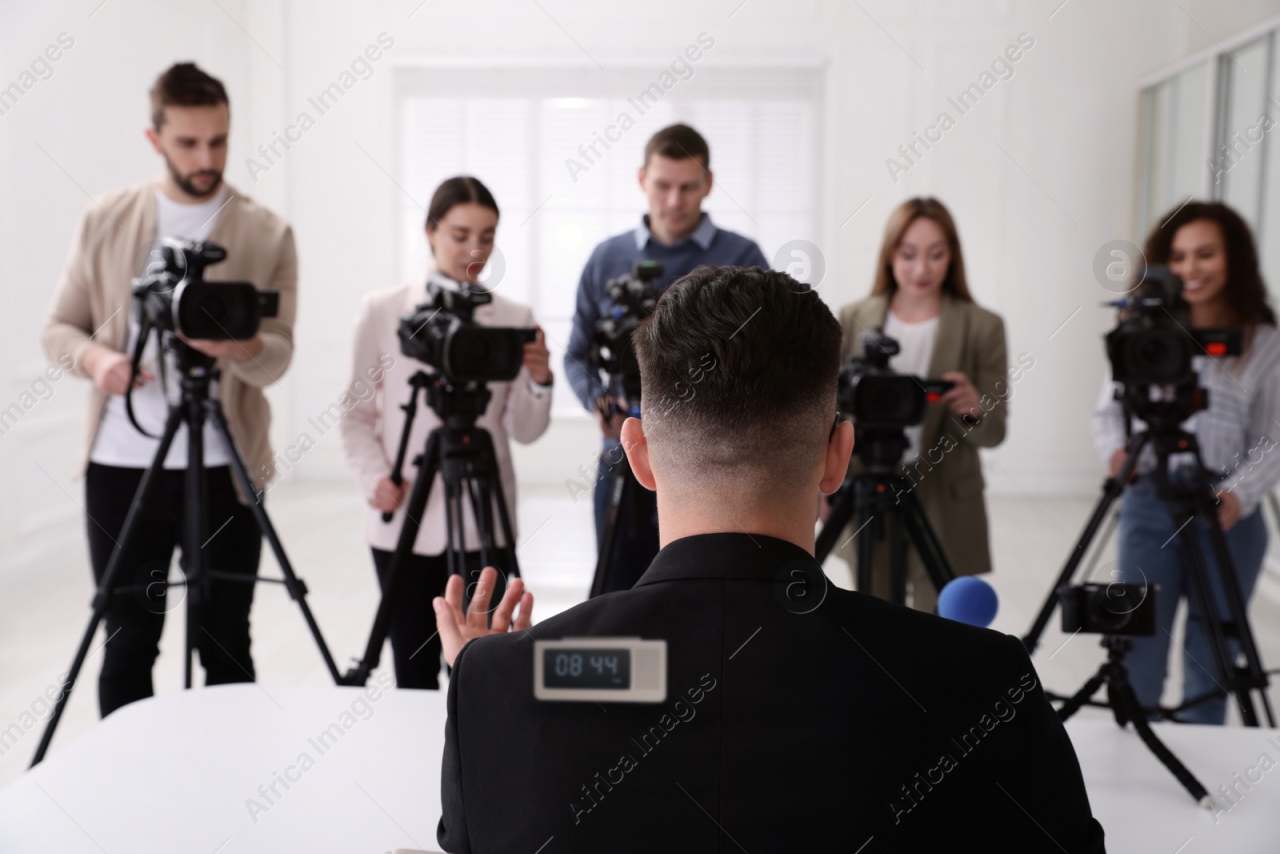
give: {"hour": 8, "minute": 44}
